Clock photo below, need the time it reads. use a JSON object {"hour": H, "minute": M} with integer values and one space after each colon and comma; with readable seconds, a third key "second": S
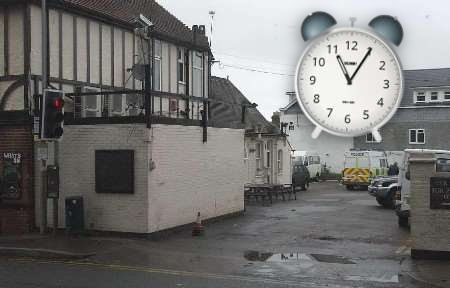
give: {"hour": 11, "minute": 5}
